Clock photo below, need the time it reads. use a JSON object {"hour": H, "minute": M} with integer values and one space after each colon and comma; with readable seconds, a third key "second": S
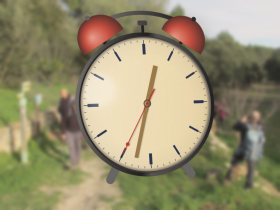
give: {"hour": 12, "minute": 32, "second": 35}
